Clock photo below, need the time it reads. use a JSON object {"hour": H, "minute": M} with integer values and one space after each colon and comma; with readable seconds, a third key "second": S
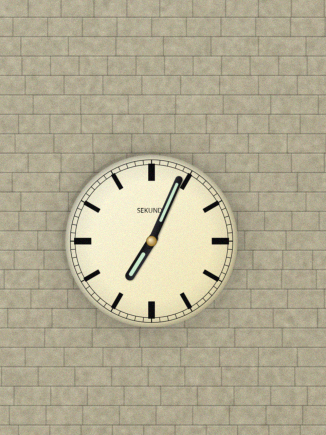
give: {"hour": 7, "minute": 4}
